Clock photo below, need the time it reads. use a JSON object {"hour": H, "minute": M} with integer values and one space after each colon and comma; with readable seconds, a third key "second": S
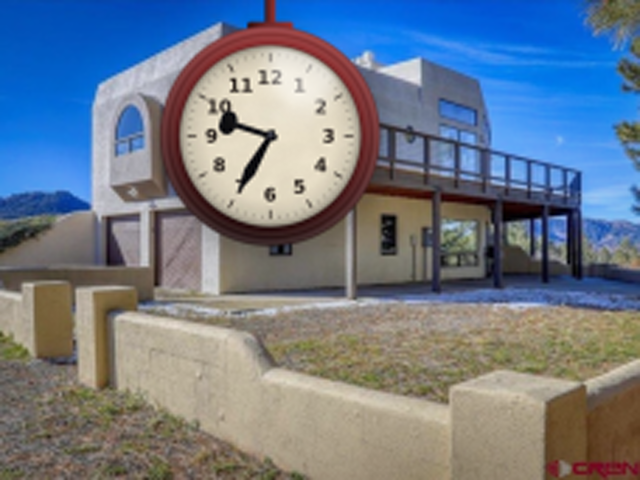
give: {"hour": 9, "minute": 35}
